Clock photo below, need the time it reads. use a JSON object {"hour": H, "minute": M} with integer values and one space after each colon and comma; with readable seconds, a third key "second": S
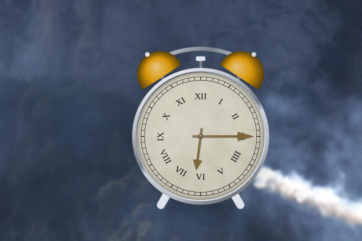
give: {"hour": 6, "minute": 15}
